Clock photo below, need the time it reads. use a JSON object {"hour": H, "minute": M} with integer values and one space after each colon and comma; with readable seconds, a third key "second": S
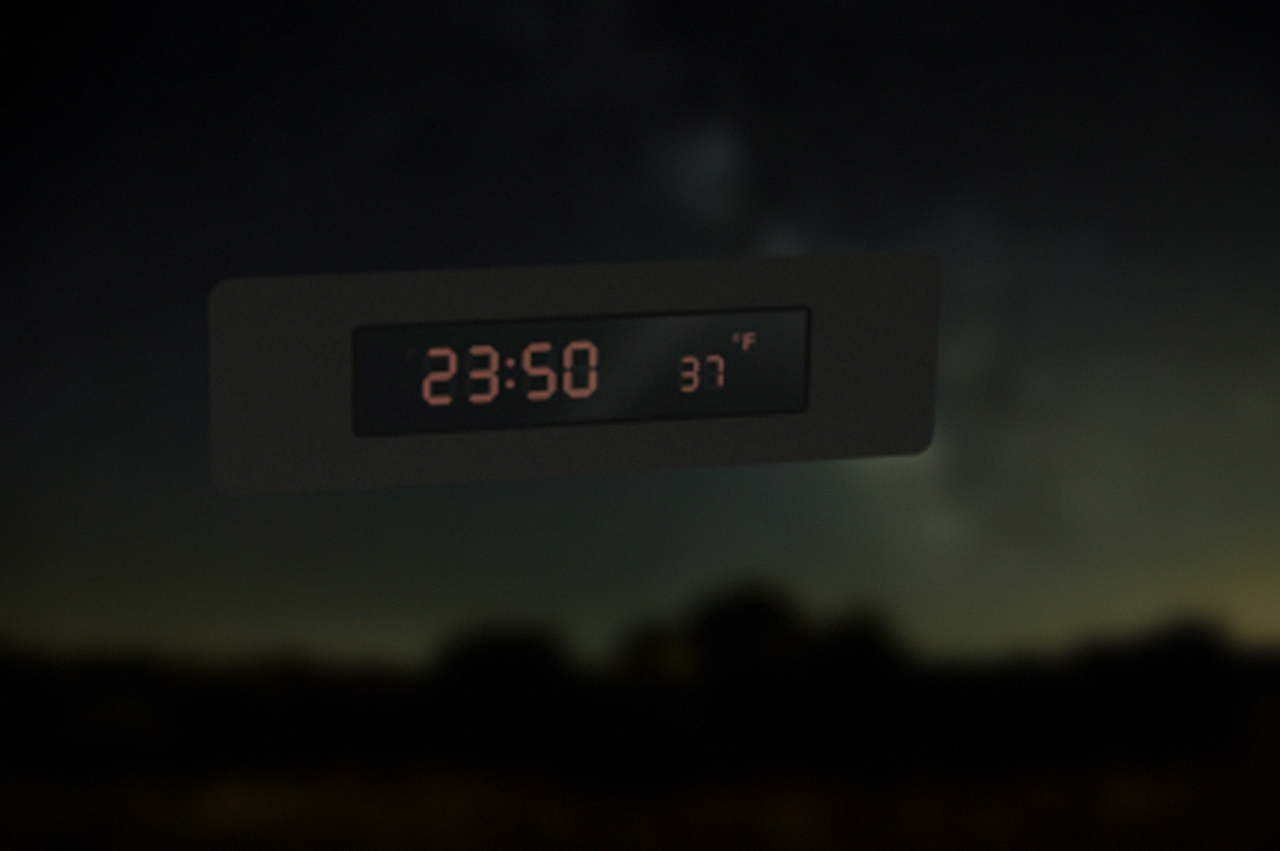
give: {"hour": 23, "minute": 50}
